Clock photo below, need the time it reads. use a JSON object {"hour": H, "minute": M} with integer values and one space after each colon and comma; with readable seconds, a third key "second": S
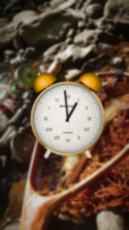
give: {"hour": 12, "minute": 59}
